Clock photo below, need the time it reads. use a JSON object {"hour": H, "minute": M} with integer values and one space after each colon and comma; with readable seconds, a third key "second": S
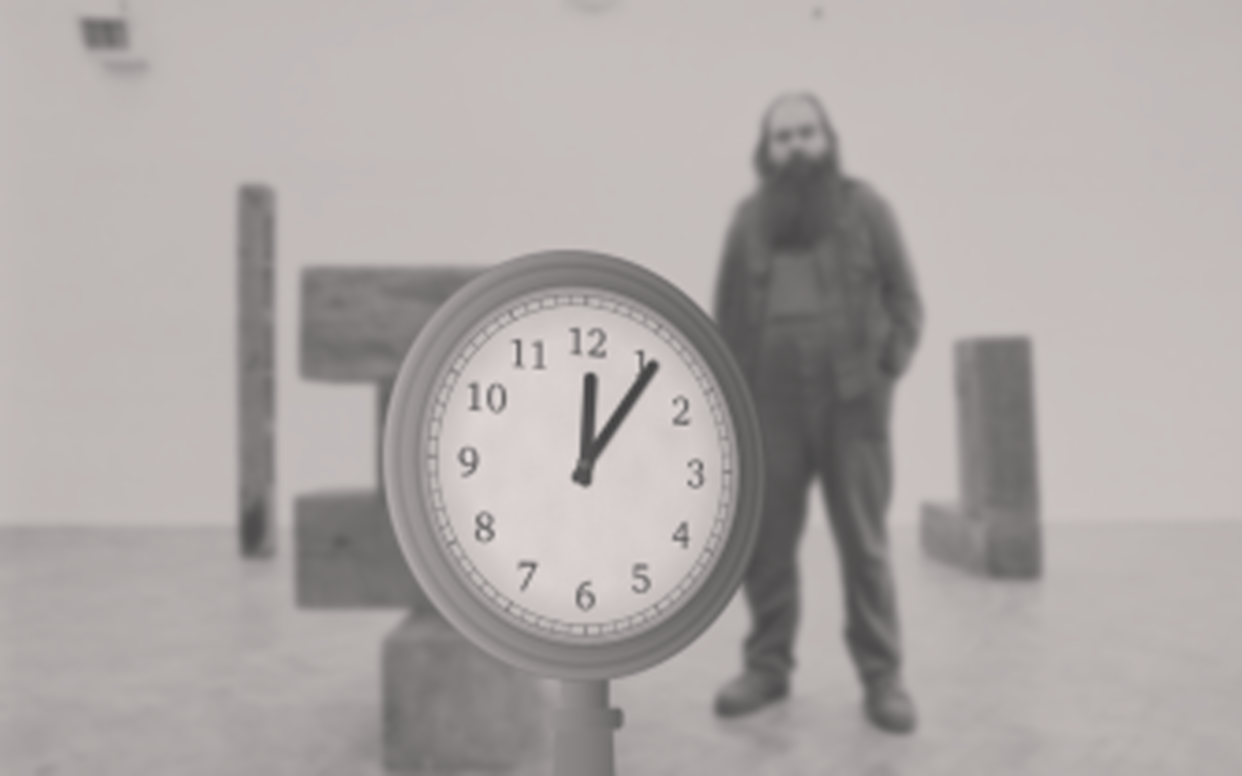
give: {"hour": 12, "minute": 6}
